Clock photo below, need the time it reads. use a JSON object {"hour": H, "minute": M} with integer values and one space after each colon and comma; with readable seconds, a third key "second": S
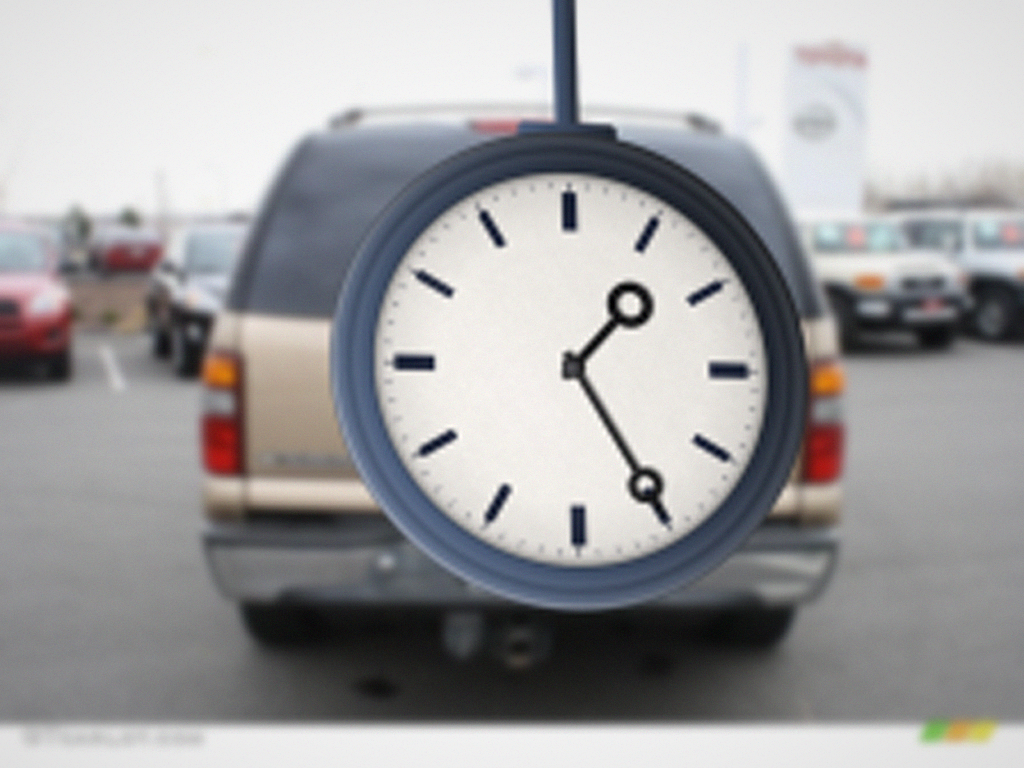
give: {"hour": 1, "minute": 25}
